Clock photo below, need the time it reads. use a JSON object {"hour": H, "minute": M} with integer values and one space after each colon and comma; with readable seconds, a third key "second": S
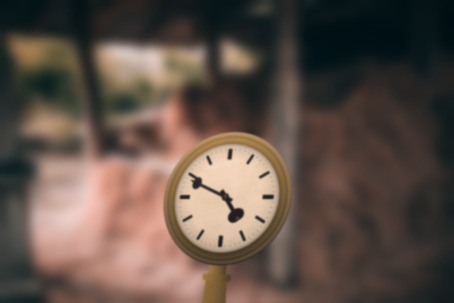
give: {"hour": 4, "minute": 49}
